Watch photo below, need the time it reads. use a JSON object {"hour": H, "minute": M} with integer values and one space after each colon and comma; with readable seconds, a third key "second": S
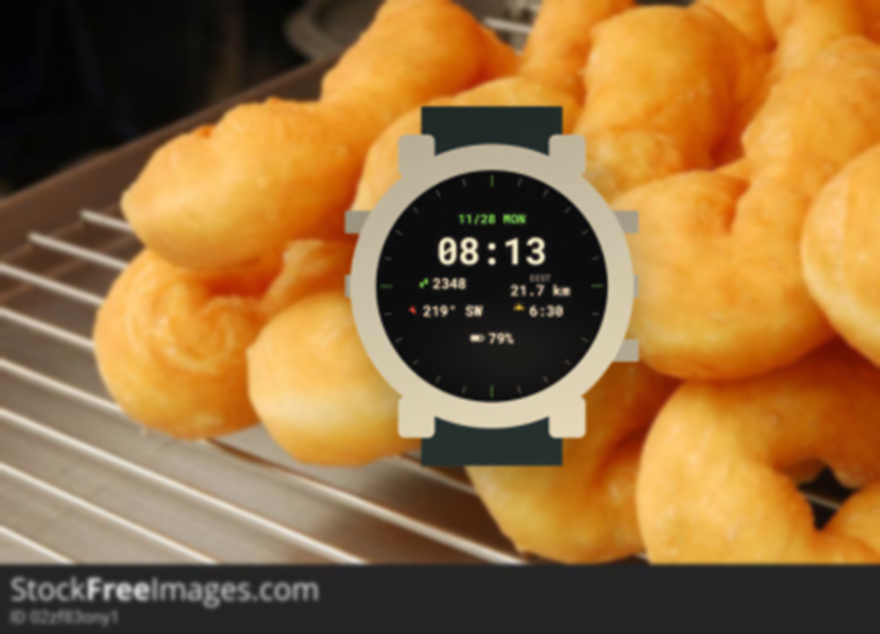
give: {"hour": 8, "minute": 13}
